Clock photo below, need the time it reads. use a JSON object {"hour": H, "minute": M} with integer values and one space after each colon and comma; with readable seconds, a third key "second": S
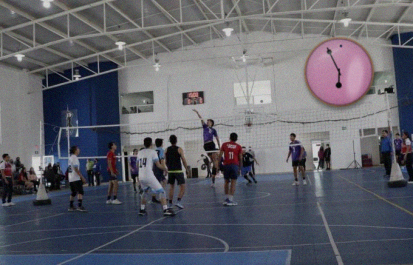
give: {"hour": 5, "minute": 55}
